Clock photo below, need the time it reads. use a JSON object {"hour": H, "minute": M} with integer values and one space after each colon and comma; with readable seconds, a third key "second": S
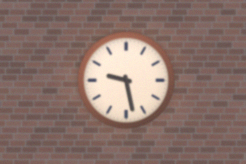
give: {"hour": 9, "minute": 28}
